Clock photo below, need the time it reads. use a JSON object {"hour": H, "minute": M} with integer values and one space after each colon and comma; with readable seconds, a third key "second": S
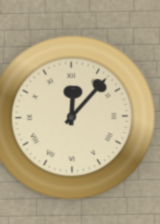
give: {"hour": 12, "minute": 7}
